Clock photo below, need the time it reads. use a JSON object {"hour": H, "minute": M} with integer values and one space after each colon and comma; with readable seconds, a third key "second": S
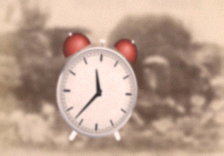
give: {"hour": 11, "minute": 37}
